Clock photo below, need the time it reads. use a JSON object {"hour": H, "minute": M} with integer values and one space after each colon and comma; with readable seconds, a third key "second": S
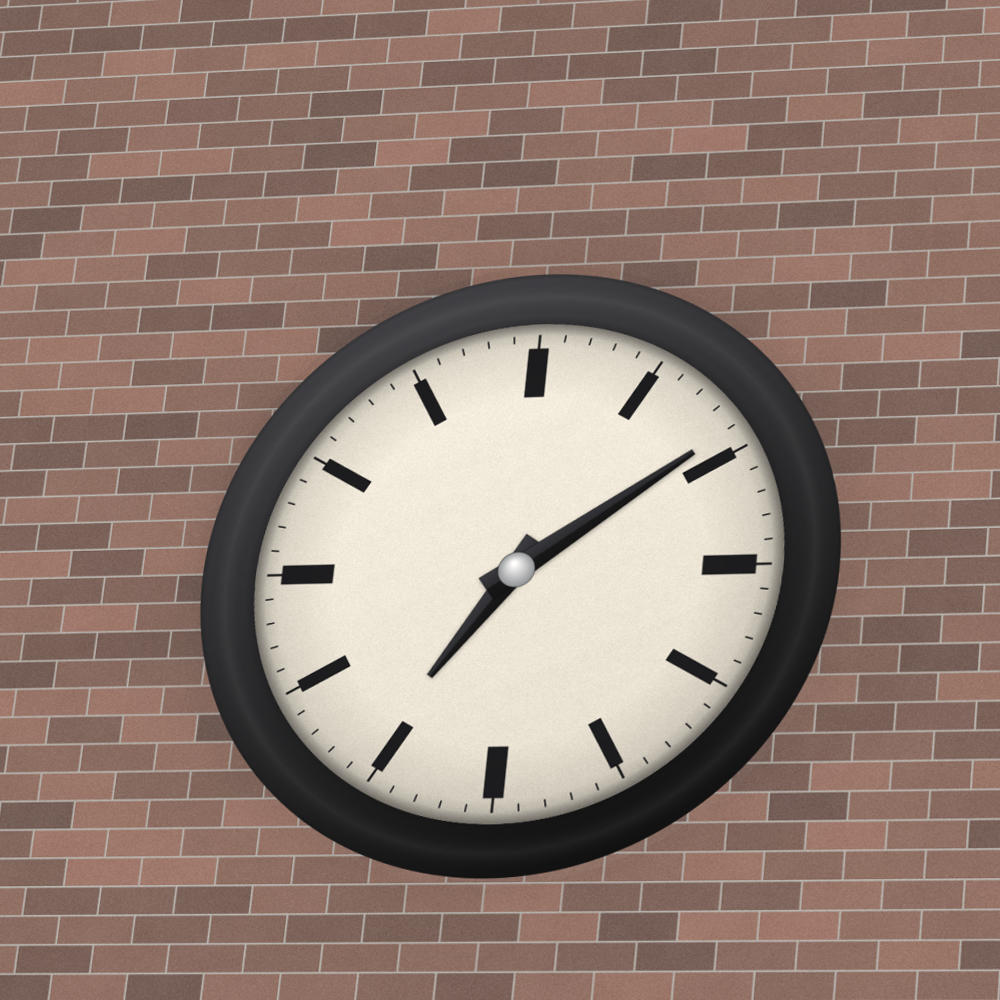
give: {"hour": 7, "minute": 9}
